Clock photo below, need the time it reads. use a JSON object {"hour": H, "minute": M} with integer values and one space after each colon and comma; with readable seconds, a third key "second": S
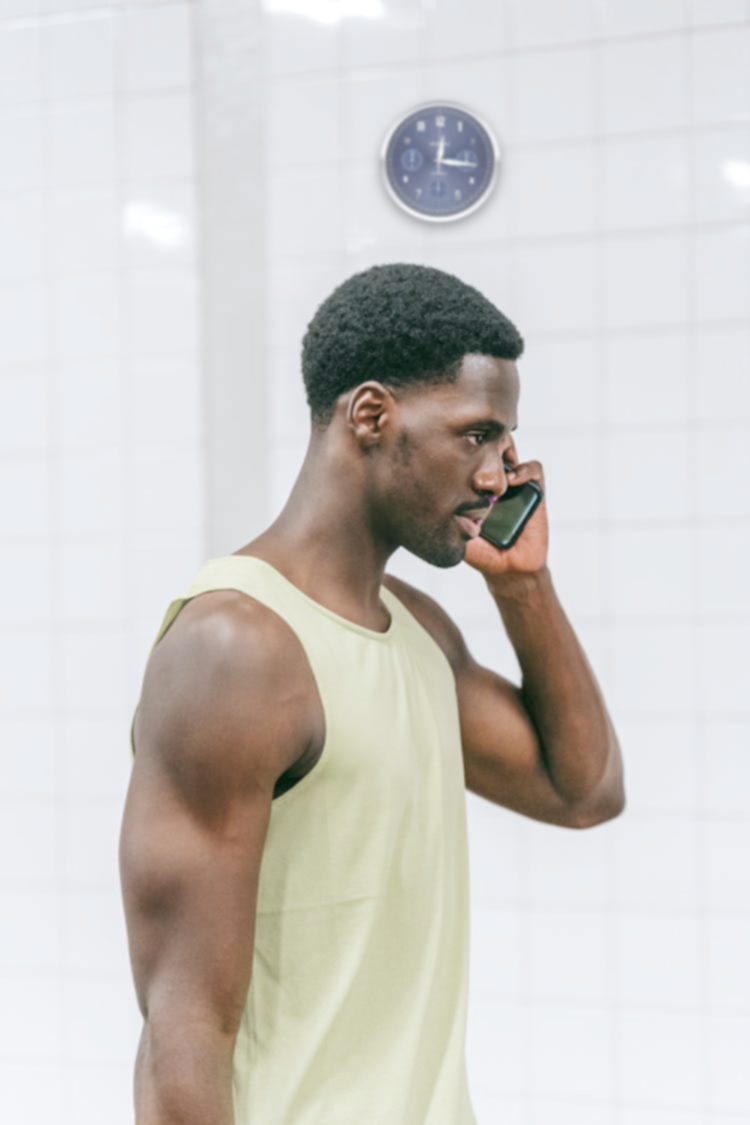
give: {"hour": 12, "minute": 16}
